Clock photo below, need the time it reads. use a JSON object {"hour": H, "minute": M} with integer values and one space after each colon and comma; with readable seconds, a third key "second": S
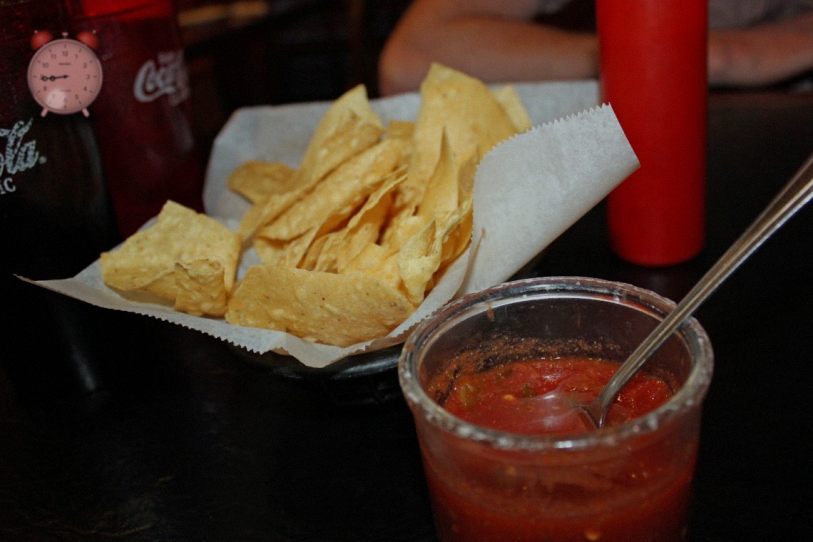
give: {"hour": 8, "minute": 44}
